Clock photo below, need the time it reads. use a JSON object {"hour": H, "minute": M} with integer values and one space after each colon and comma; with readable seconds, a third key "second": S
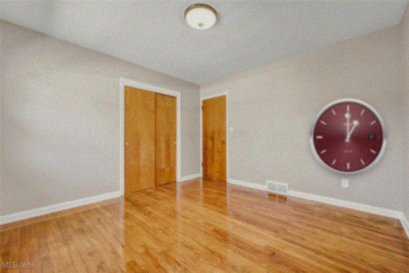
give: {"hour": 1, "minute": 0}
